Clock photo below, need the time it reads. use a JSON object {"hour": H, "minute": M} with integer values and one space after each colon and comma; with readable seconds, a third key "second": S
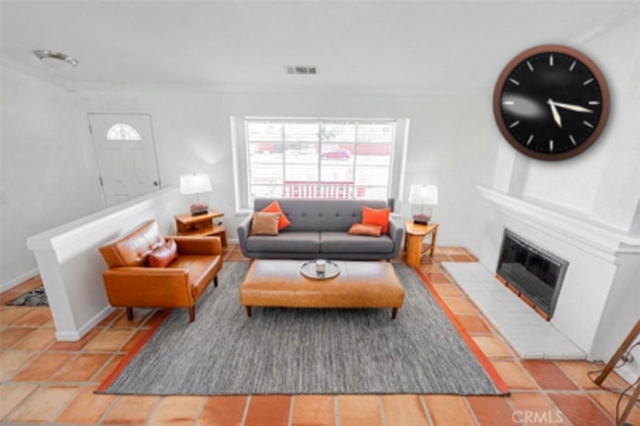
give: {"hour": 5, "minute": 17}
